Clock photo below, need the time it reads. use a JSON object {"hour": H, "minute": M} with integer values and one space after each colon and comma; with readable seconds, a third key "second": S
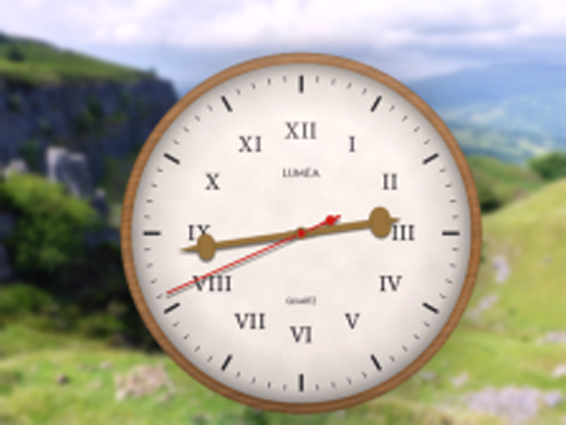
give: {"hour": 2, "minute": 43, "second": 41}
